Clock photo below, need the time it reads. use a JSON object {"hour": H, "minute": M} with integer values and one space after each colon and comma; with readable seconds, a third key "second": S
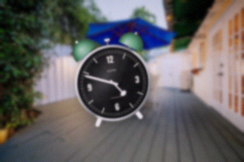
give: {"hour": 4, "minute": 49}
